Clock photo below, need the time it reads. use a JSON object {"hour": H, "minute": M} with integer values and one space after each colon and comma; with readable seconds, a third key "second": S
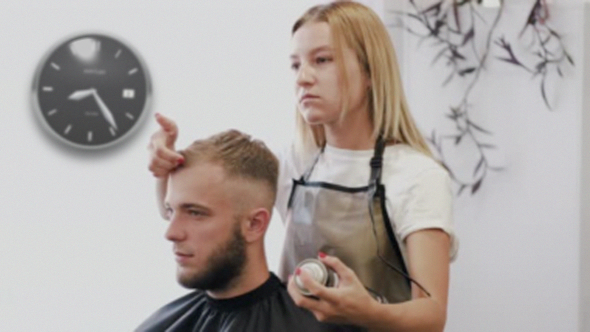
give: {"hour": 8, "minute": 24}
